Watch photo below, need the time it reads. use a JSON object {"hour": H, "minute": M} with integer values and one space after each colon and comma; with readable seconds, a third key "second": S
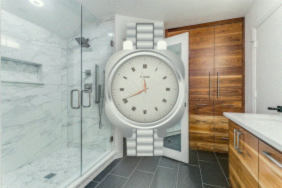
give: {"hour": 11, "minute": 41}
